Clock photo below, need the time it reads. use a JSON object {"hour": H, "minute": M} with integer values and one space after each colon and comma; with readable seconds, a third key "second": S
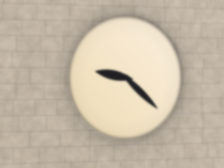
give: {"hour": 9, "minute": 22}
